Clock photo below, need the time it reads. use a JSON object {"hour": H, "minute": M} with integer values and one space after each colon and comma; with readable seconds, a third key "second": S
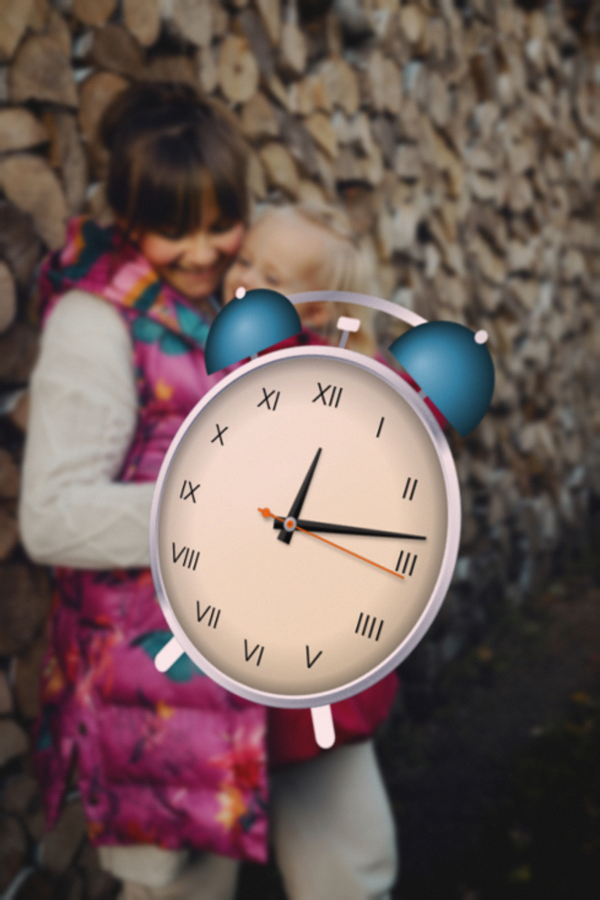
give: {"hour": 12, "minute": 13, "second": 16}
